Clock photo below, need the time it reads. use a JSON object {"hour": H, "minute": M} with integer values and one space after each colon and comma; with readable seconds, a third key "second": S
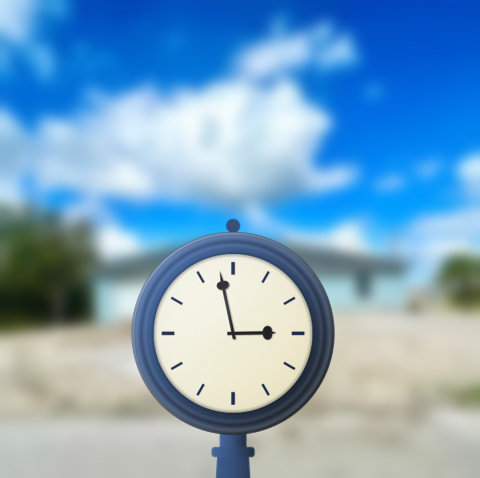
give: {"hour": 2, "minute": 58}
